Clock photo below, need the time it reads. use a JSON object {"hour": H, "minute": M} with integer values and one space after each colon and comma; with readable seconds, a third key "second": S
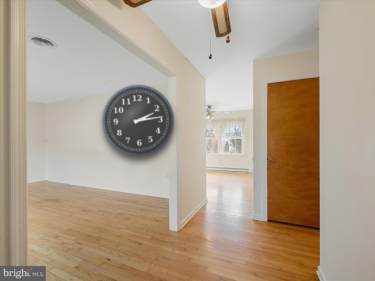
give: {"hour": 2, "minute": 14}
